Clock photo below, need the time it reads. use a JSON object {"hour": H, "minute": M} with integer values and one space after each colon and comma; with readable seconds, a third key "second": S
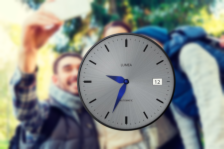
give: {"hour": 9, "minute": 34}
